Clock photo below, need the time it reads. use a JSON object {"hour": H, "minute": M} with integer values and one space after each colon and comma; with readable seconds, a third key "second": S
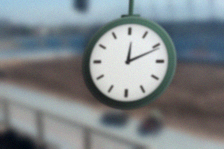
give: {"hour": 12, "minute": 11}
